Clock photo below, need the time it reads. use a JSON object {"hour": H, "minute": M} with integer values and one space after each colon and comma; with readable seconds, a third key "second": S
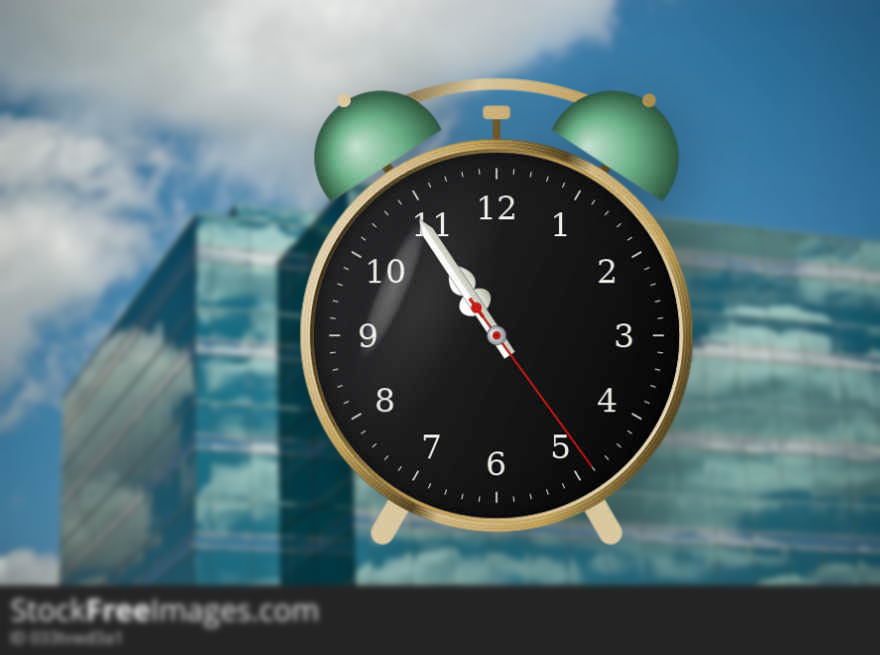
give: {"hour": 10, "minute": 54, "second": 24}
